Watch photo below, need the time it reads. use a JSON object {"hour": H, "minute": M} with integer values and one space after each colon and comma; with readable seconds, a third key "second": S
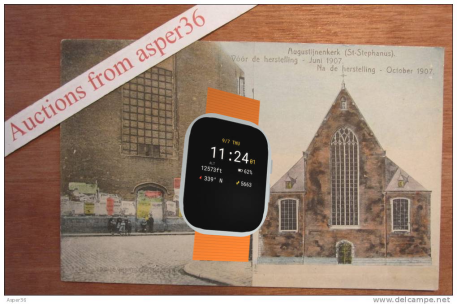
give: {"hour": 11, "minute": 24}
